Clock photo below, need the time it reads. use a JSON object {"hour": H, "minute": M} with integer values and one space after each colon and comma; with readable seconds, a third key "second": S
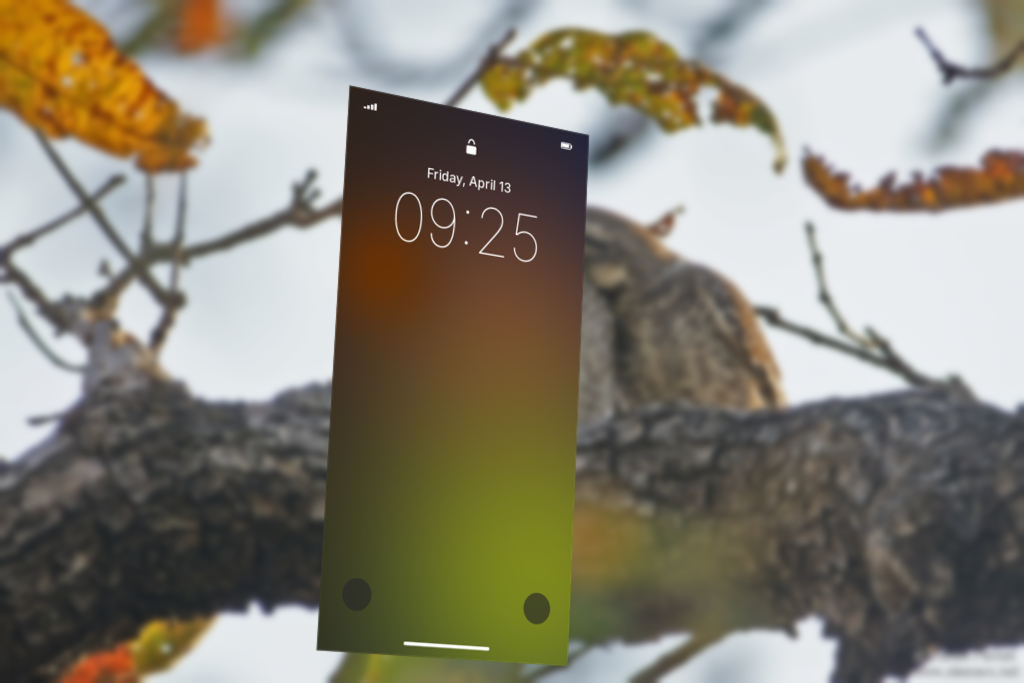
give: {"hour": 9, "minute": 25}
